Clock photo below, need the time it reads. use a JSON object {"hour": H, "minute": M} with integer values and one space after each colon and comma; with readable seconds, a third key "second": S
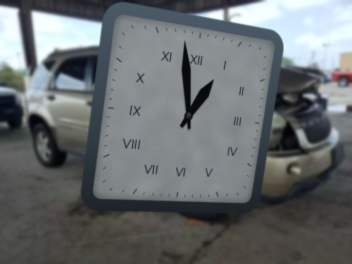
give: {"hour": 12, "minute": 58}
